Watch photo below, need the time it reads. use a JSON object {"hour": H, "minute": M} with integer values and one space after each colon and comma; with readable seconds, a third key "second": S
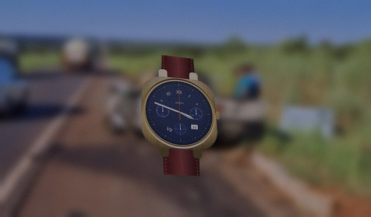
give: {"hour": 3, "minute": 48}
